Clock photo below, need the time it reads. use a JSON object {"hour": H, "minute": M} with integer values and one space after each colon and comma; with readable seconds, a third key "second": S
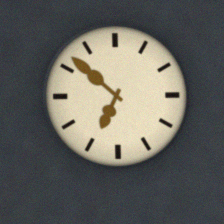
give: {"hour": 6, "minute": 52}
